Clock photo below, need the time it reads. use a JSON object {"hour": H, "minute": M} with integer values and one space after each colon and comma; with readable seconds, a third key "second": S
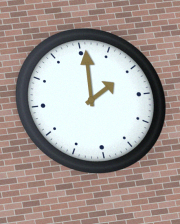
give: {"hour": 2, "minute": 1}
